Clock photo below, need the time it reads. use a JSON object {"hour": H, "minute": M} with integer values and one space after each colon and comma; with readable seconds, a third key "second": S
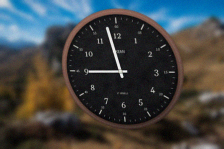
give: {"hour": 8, "minute": 58}
